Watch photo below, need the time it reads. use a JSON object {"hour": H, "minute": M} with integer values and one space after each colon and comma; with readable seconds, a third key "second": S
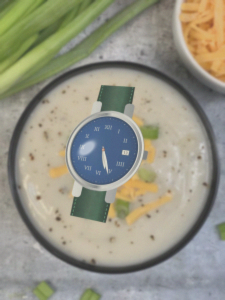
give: {"hour": 5, "minute": 26}
